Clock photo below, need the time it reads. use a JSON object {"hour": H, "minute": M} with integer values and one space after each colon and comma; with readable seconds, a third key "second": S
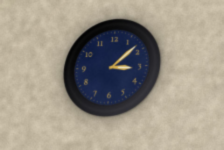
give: {"hour": 3, "minute": 8}
